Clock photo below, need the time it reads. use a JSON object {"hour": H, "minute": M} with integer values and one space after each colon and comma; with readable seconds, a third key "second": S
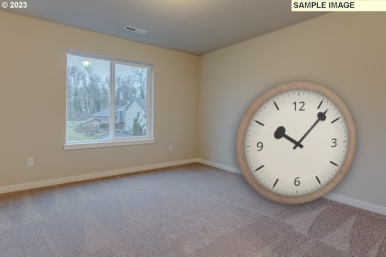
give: {"hour": 10, "minute": 7}
